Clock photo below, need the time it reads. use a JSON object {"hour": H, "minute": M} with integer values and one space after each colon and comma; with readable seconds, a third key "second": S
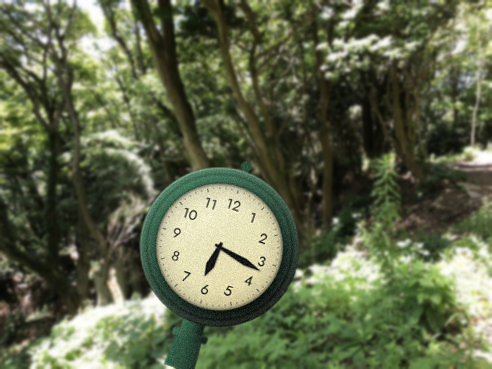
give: {"hour": 6, "minute": 17}
